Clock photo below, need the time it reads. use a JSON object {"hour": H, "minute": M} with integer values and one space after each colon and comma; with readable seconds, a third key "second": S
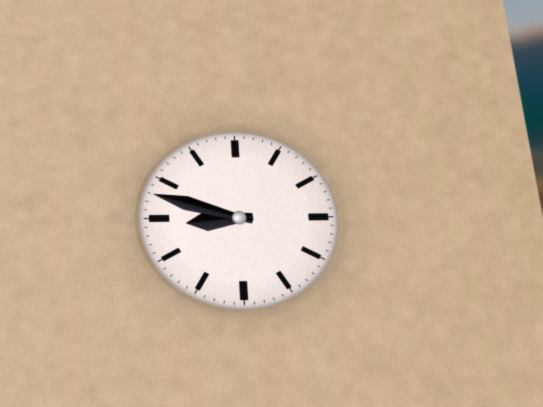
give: {"hour": 8, "minute": 48}
